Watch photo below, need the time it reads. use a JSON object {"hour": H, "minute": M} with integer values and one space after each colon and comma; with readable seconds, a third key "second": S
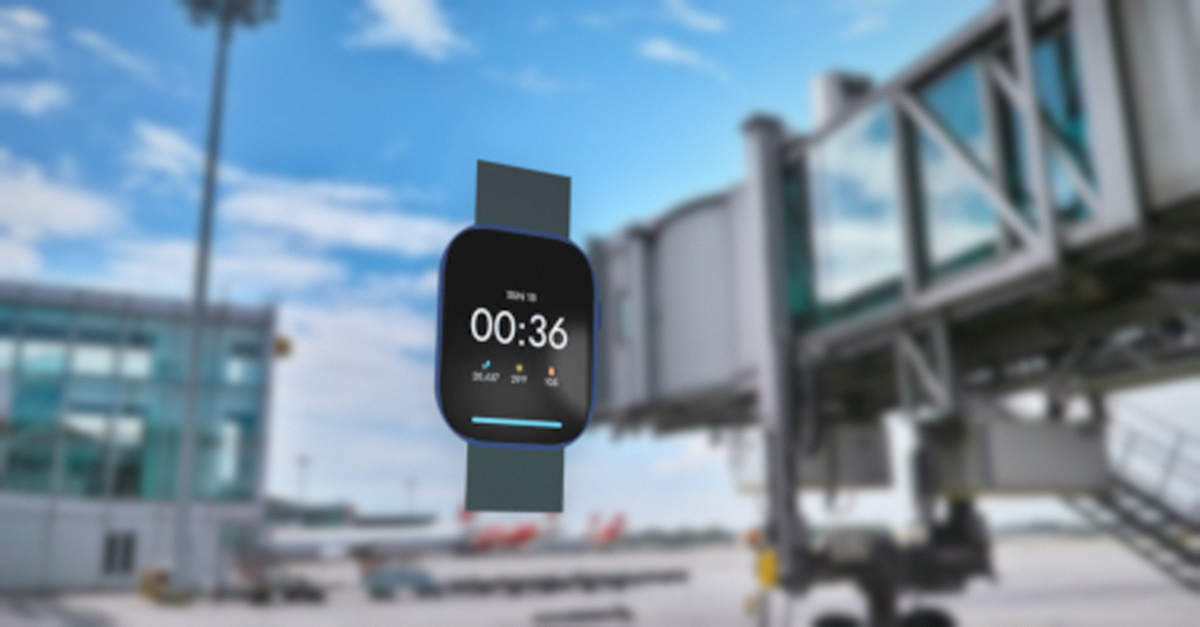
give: {"hour": 0, "minute": 36}
